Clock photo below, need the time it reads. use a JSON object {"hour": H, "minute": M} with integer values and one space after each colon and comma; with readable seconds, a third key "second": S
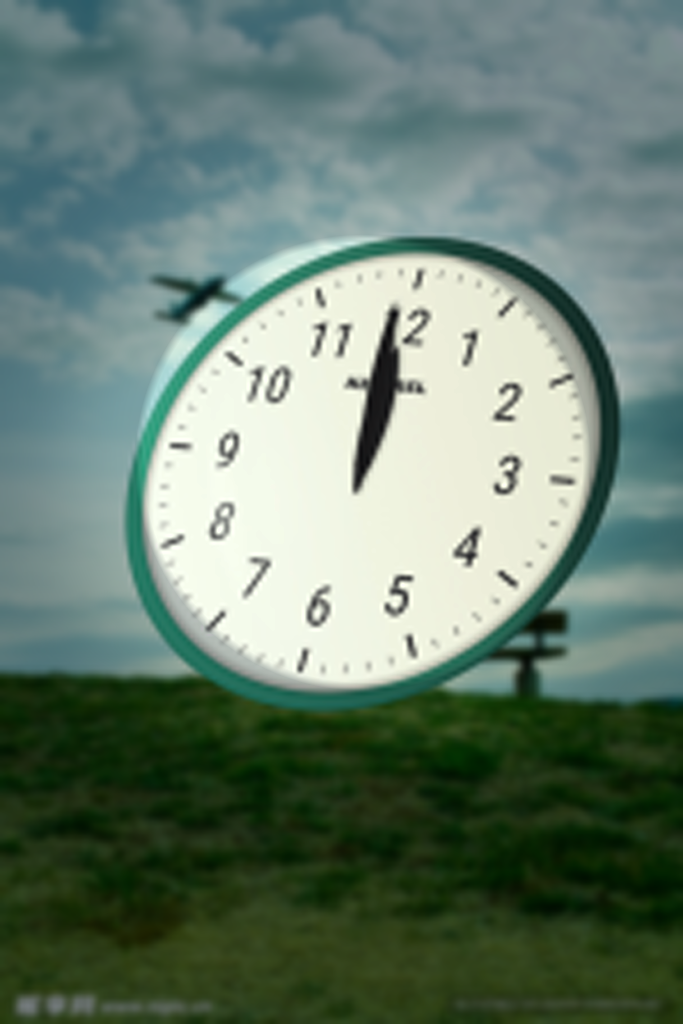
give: {"hour": 11, "minute": 59}
